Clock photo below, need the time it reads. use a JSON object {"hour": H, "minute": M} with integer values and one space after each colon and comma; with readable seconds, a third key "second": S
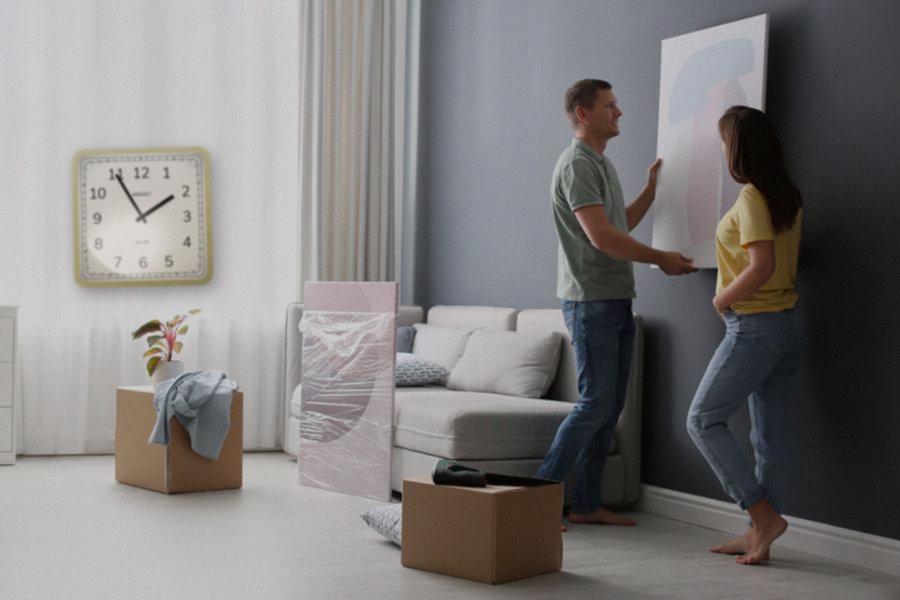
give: {"hour": 1, "minute": 55}
